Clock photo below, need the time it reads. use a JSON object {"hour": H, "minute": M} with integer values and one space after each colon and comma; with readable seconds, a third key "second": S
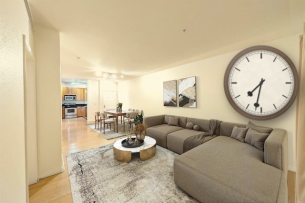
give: {"hour": 7, "minute": 32}
